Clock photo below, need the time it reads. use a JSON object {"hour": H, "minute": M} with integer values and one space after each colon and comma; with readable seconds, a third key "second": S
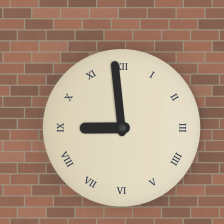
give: {"hour": 8, "minute": 59}
